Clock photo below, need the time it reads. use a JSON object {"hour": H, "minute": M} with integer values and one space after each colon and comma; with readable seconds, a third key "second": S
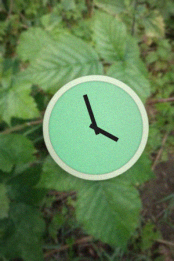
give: {"hour": 3, "minute": 57}
